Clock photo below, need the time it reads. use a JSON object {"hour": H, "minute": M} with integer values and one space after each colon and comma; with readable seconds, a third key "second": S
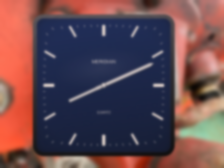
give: {"hour": 8, "minute": 11}
